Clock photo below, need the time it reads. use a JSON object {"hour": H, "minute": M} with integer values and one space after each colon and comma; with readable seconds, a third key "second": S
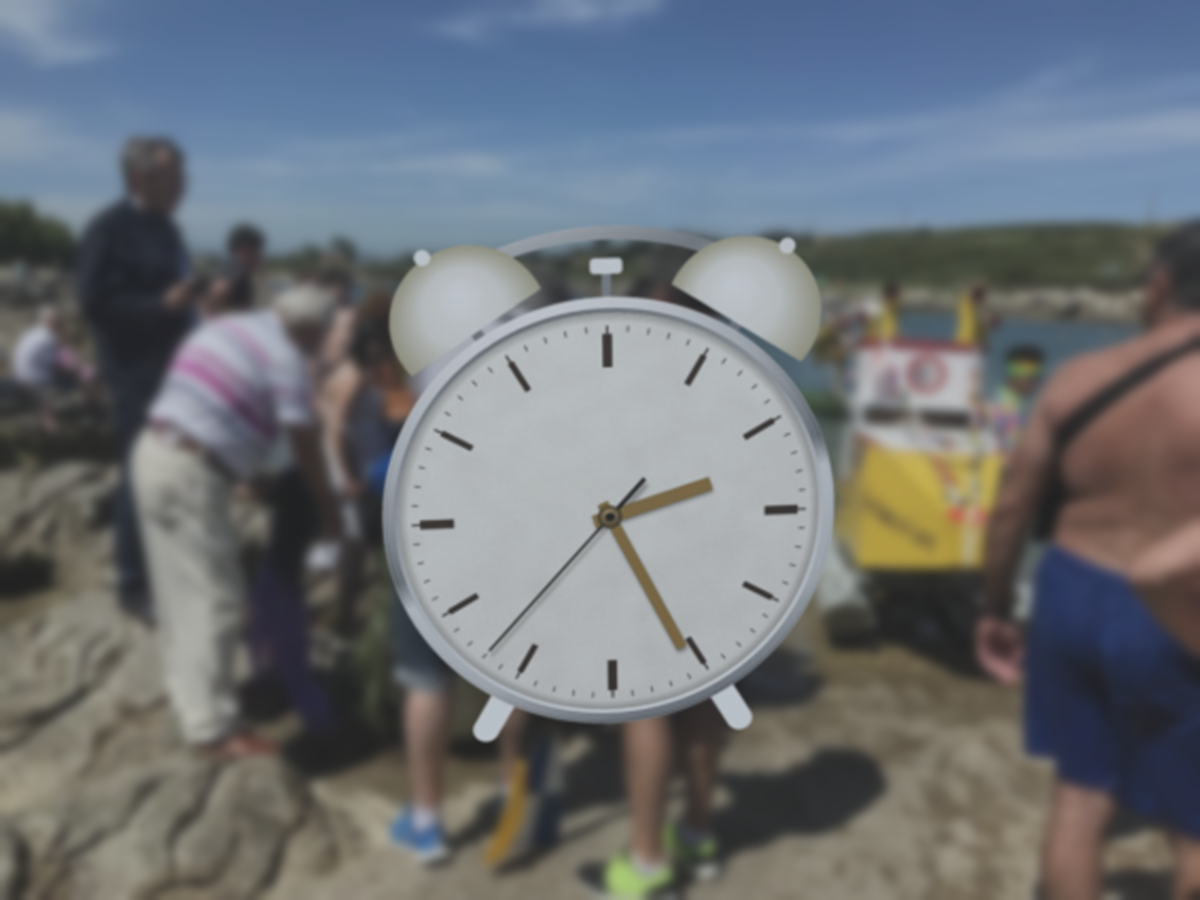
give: {"hour": 2, "minute": 25, "second": 37}
